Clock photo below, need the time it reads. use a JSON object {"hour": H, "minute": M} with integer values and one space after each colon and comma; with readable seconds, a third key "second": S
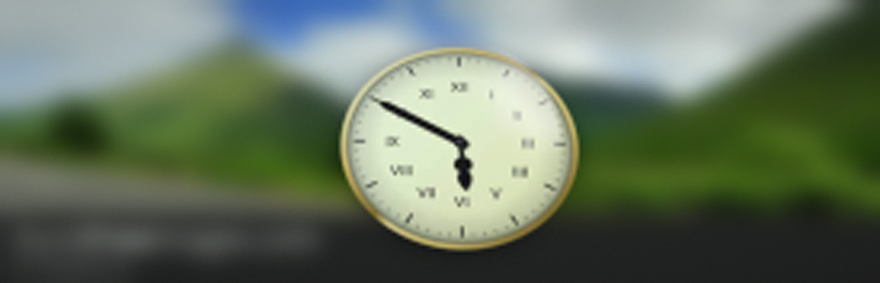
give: {"hour": 5, "minute": 50}
